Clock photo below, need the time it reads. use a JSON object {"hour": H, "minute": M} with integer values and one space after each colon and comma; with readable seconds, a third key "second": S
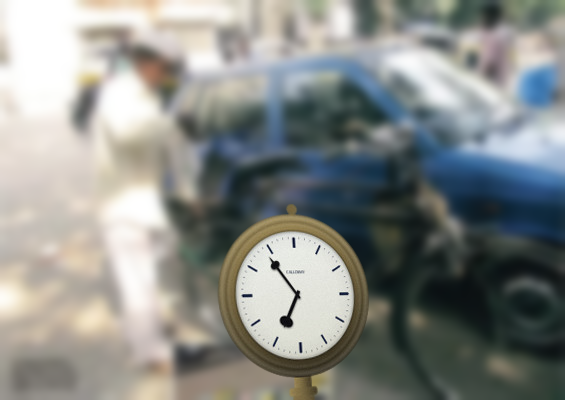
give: {"hour": 6, "minute": 54}
